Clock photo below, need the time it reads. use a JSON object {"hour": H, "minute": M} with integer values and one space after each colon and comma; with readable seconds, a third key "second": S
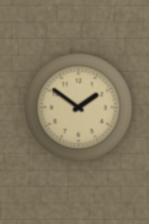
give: {"hour": 1, "minute": 51}
